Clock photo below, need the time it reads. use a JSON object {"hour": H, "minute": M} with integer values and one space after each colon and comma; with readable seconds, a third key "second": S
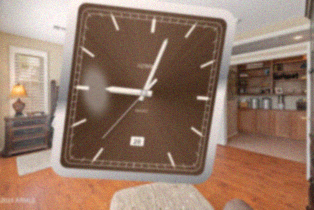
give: {"hour": 9, "minute": 2, "second": 36}
